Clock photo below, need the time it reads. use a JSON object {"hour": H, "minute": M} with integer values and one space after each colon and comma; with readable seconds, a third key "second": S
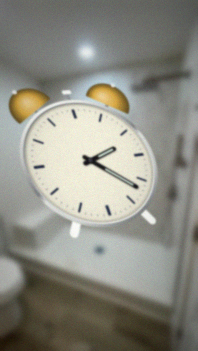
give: {"hour": 2, "minute": 22}
